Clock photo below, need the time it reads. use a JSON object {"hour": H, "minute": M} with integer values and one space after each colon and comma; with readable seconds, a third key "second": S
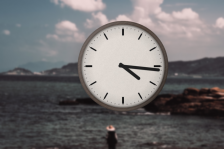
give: {"hour": 4, "minute": 16}
